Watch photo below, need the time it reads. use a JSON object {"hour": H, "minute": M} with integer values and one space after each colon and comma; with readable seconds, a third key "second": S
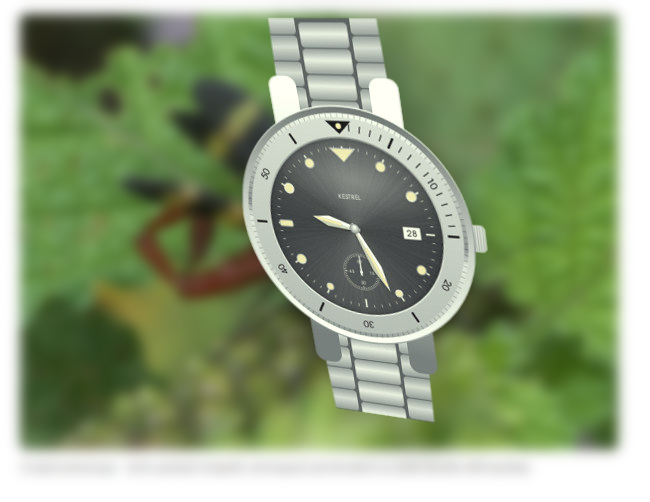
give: {"hour": 9, "minute": 26}
